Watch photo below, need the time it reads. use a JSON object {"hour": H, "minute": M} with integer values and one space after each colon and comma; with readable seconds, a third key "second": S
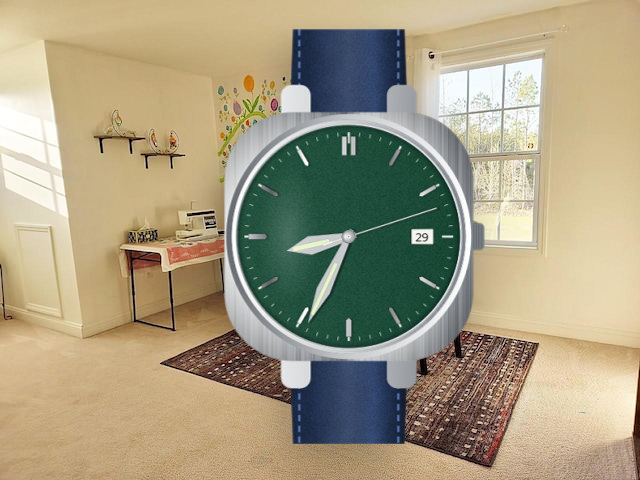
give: {"hour": 8, "minute": 34, "second": 12}
